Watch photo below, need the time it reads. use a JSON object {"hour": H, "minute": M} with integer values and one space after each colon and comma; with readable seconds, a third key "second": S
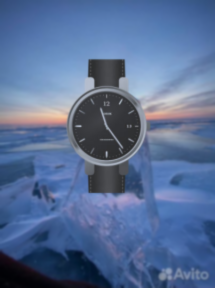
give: {"hour": 11, "minute": 24}
